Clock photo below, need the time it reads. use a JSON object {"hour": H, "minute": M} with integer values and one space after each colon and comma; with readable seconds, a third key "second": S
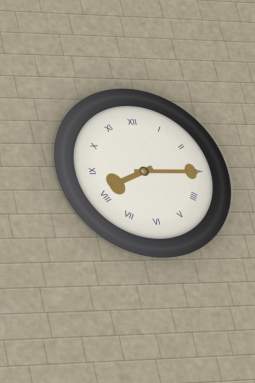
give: {"hour": 8, "minute": 15}
